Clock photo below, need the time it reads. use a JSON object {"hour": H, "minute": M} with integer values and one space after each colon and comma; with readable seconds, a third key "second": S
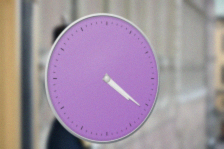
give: {"hour": 4, "minute": 21}
